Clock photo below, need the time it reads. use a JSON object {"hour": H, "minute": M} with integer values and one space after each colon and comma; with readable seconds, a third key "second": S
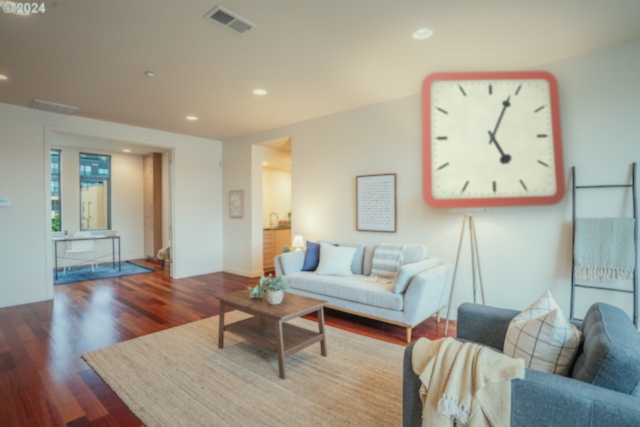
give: {"hour": 5, "minute": 4}
